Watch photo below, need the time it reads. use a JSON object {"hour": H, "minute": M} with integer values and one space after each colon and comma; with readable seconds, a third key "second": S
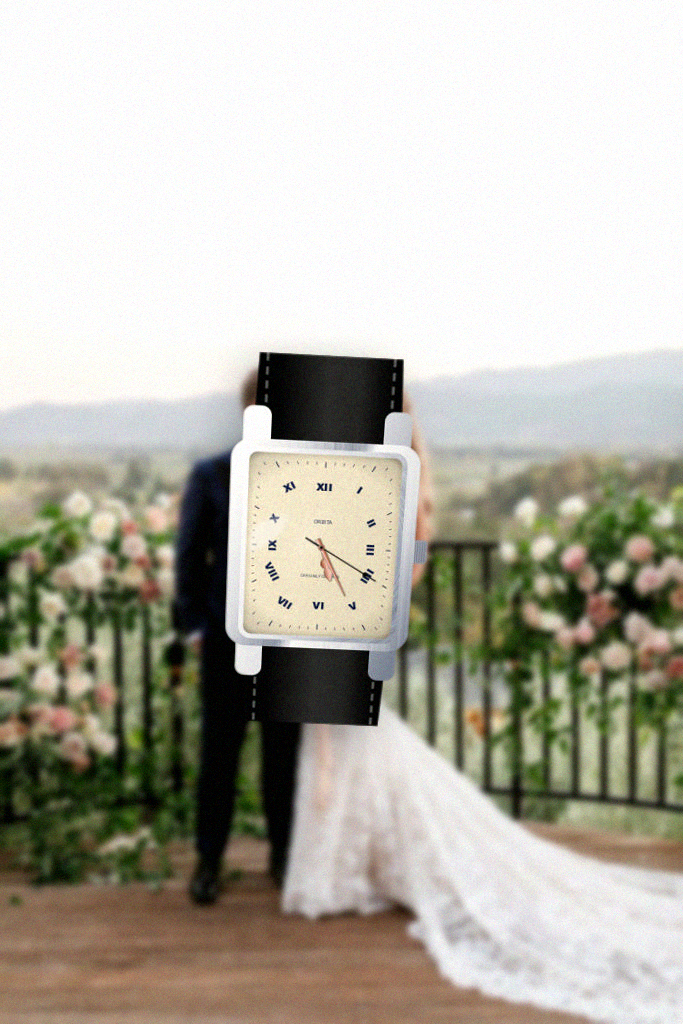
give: {"hour": 5, "minute": 25, "second": 20}
